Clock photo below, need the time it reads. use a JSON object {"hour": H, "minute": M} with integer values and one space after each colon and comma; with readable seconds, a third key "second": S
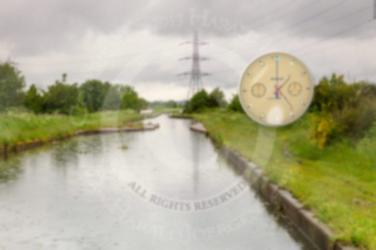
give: {"hour": 1, "minute": 24}
